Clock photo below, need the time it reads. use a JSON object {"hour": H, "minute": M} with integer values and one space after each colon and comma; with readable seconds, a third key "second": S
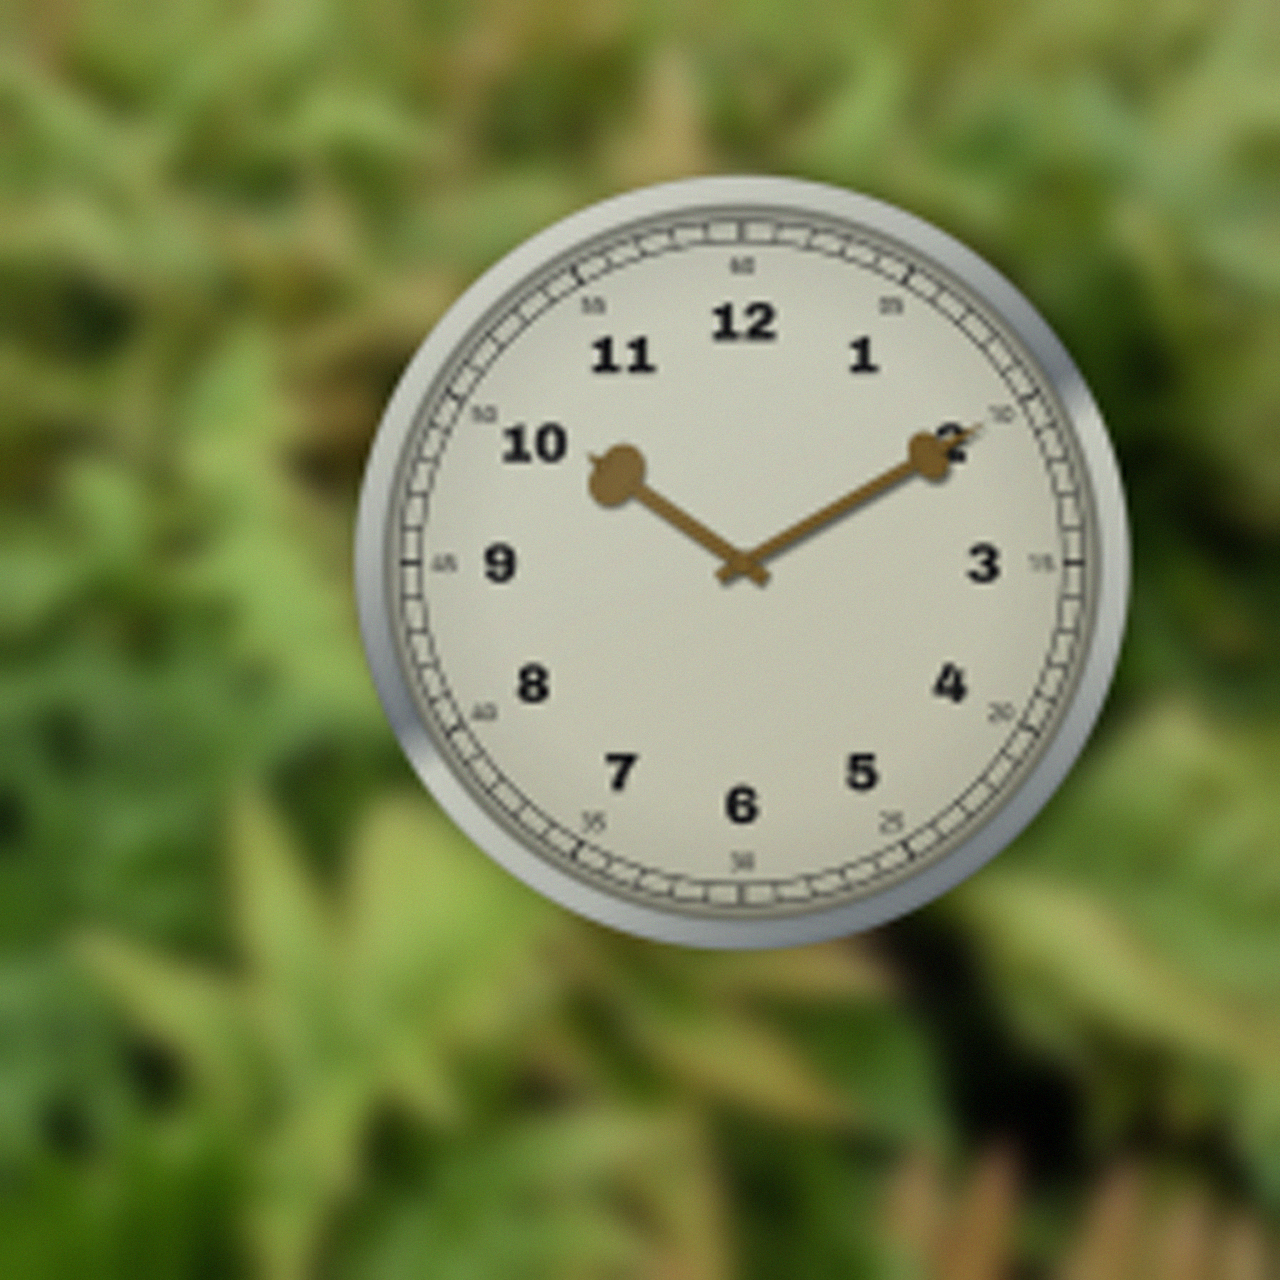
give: {"hour": 10, "minute": 10}
